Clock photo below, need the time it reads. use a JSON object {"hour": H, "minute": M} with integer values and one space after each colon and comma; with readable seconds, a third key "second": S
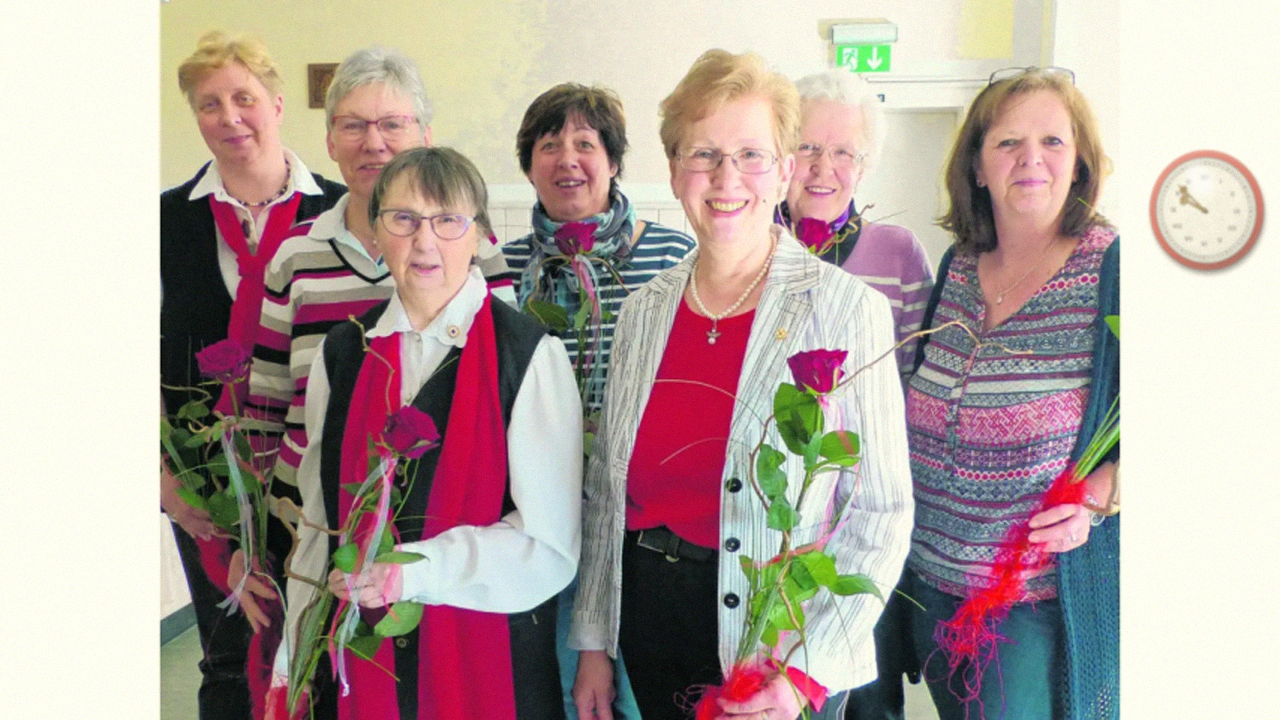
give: {"hour": 9, "minute": 52}
